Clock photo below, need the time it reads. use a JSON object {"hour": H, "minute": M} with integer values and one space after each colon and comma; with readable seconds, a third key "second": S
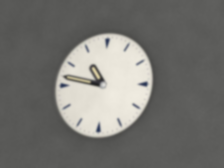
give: {"hour": 10, "minute": 47}
